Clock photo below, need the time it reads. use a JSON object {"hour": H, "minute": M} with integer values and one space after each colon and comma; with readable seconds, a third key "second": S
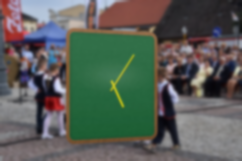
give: {"hour": 5, "minute": 6}
